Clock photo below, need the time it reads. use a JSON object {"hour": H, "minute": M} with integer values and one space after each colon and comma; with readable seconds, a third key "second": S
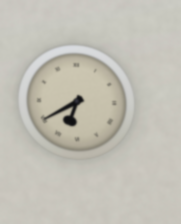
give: {"hour": 6, "minute": 40}
